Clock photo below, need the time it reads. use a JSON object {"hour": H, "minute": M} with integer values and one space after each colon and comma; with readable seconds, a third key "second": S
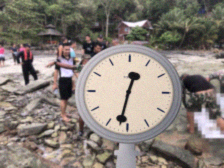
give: {"hour": 12, "minute": 32}
